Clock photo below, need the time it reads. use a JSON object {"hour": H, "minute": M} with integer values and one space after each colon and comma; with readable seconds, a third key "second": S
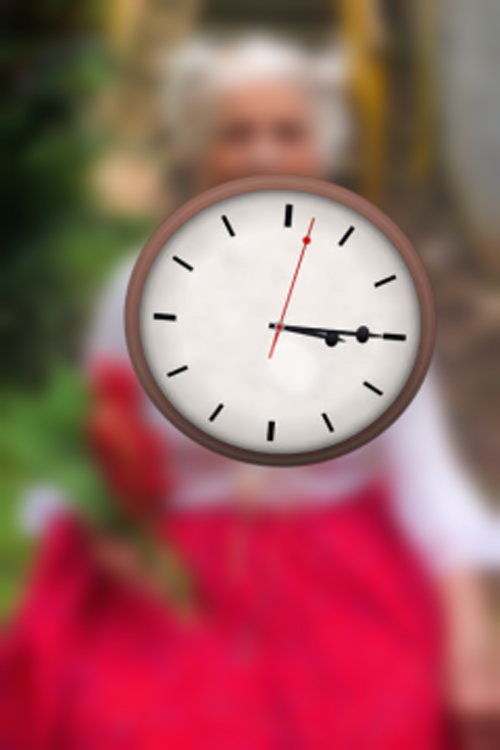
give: {"hour": 3, "minute": 15, "second": 2}
